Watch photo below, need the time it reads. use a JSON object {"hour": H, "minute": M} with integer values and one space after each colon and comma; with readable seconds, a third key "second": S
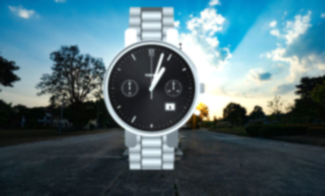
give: {"hour": 1, "minute": 3}
